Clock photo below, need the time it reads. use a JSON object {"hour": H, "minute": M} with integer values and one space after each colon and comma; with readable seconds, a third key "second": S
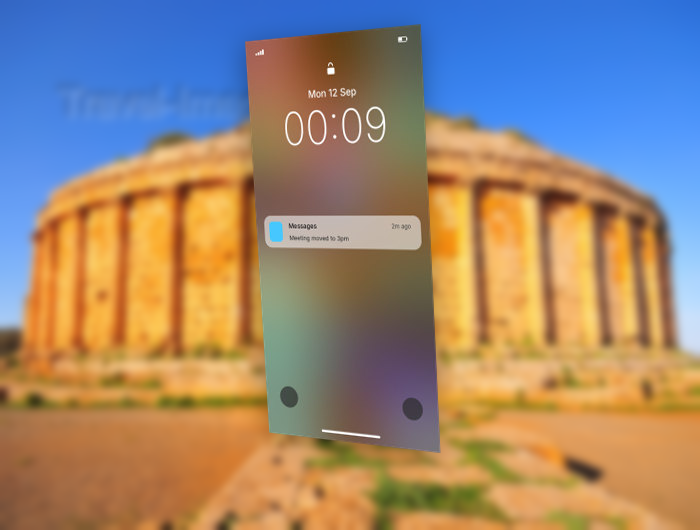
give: {"hour": 0, "minute": 9}
